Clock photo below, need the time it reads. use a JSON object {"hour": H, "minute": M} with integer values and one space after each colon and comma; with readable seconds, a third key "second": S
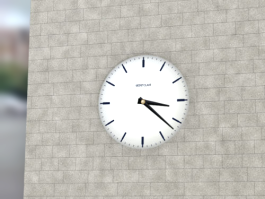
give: {"hour": 3, "minute": 22}
